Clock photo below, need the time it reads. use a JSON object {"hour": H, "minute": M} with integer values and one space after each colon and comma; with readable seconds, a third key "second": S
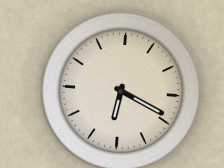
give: {"hour": 6, "minute": 19}
